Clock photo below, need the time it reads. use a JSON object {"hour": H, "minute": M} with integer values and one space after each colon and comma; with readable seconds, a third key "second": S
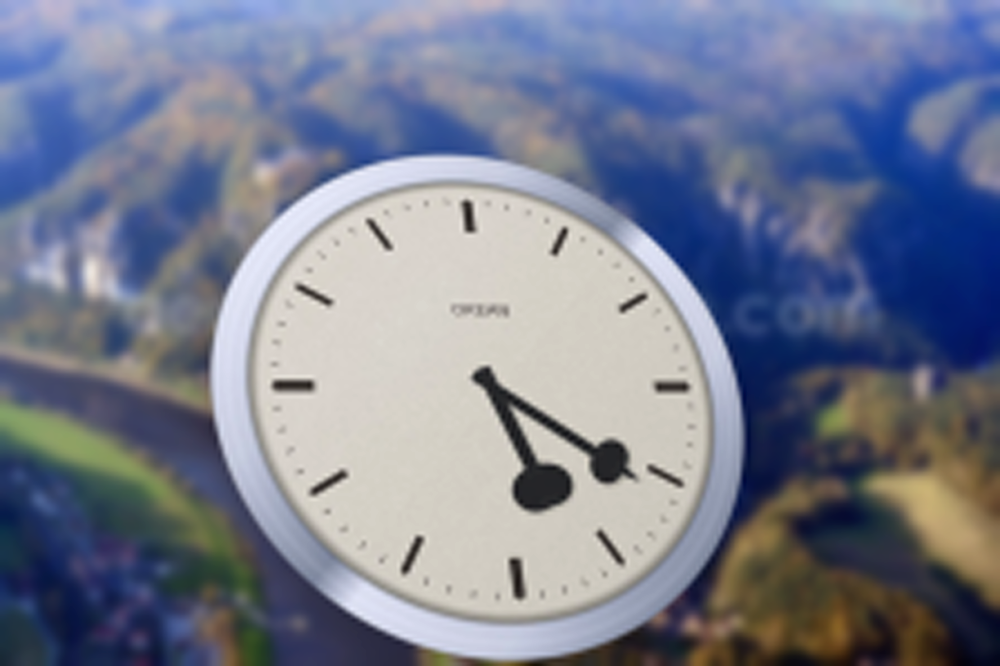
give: {"hour": 5, "minute": 21}
